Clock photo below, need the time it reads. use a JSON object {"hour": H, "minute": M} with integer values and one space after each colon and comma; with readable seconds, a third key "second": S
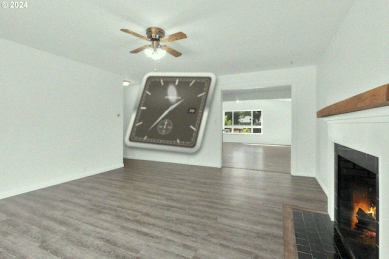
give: {"hour": 1, "minute": 36}
